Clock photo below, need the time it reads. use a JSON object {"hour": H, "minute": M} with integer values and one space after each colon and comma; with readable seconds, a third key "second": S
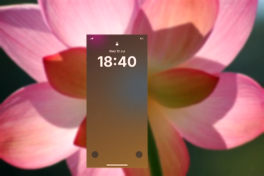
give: {"hour": 18, "minute": 40}
